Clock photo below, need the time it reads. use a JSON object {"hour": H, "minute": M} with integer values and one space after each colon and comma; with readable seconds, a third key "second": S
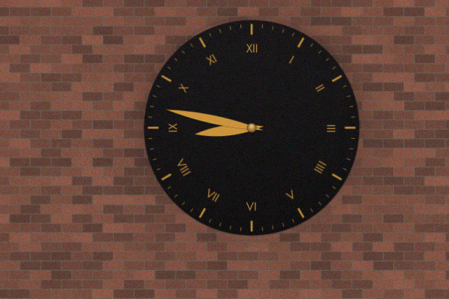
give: {"hour": 8, "minute": 47}
